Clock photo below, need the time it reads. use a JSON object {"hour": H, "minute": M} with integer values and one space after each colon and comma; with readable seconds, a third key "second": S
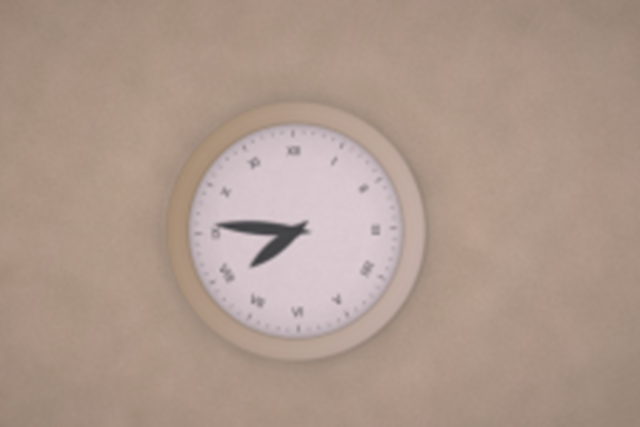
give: {"hour": 7, "minute": 46}
